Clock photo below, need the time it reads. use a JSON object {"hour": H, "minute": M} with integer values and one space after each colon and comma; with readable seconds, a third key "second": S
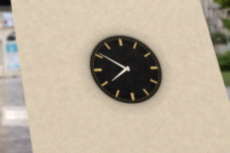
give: {"hour": 7, "minute": 51}
